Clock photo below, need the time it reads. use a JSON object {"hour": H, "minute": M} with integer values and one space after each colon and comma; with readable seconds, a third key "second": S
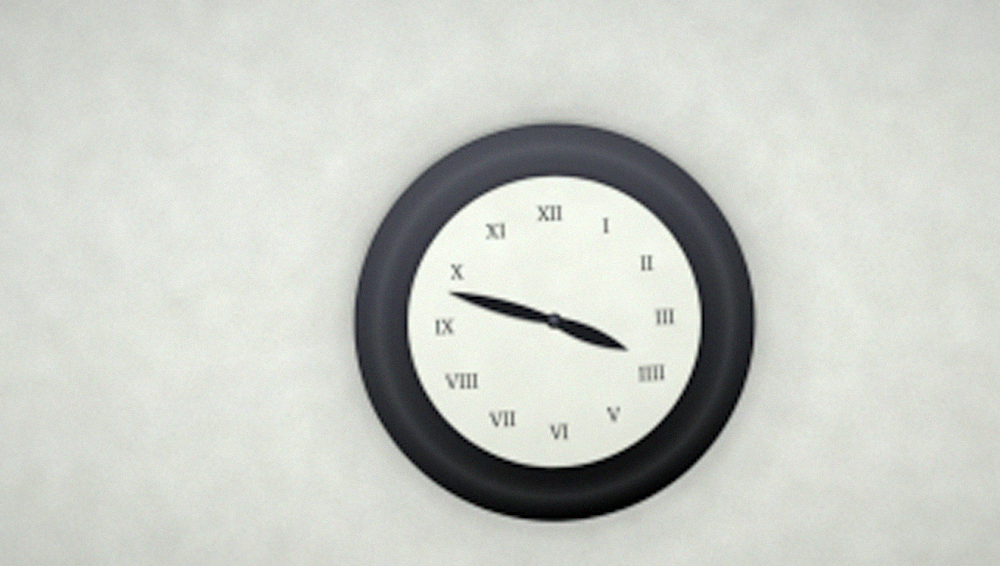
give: {"hour": 3, "minute": 48}
